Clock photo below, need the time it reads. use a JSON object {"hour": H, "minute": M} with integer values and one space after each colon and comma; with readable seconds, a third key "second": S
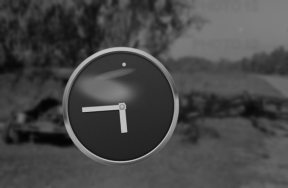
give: {"hour": 5, "minute": 44}
